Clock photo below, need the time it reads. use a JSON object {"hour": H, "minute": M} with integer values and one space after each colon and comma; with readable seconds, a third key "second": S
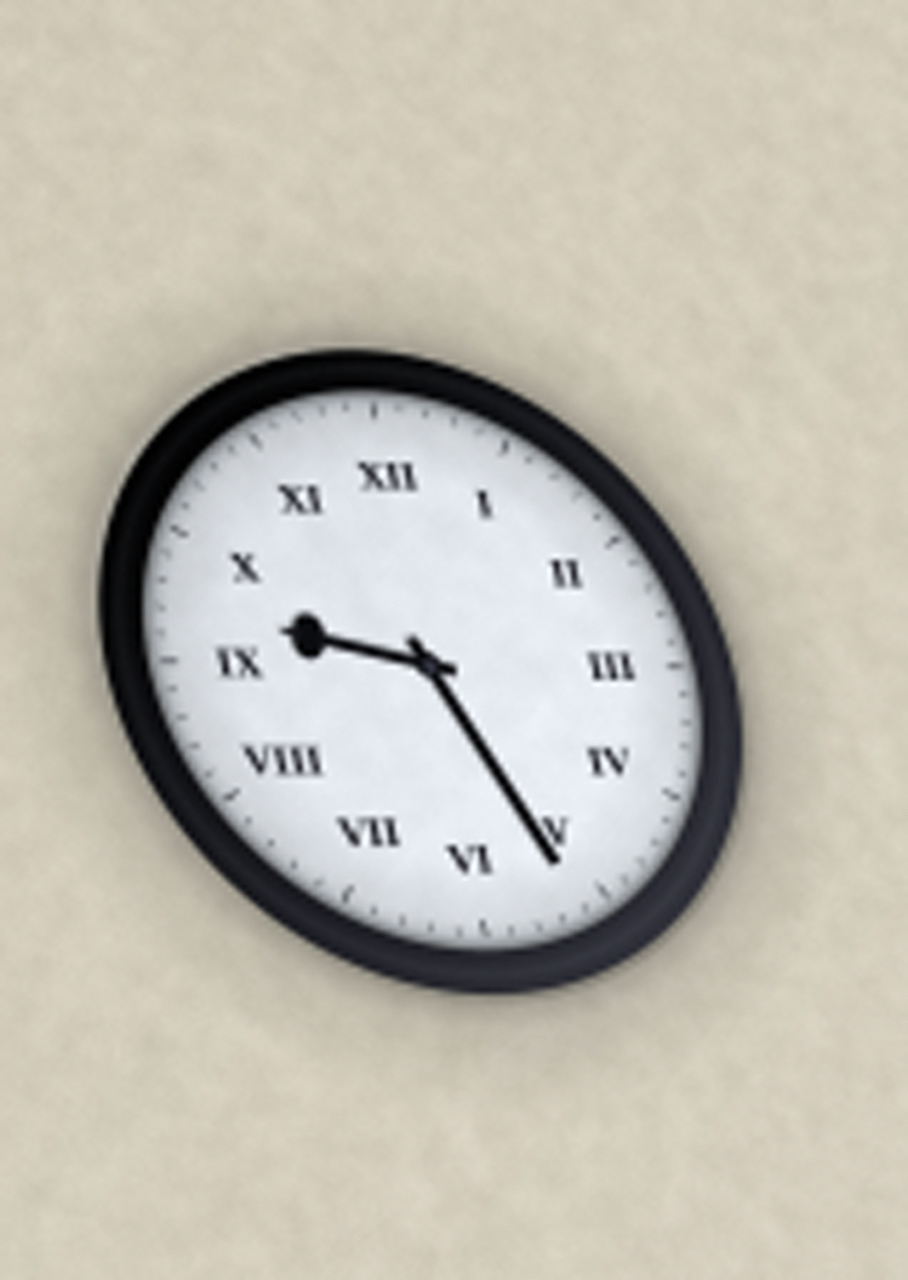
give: {"hour": 9, "minute": 26}
